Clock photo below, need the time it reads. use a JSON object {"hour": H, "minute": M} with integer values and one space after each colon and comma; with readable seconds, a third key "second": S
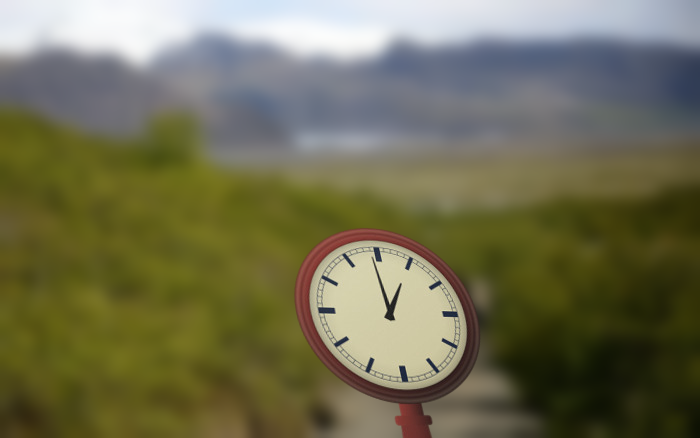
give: {"hour": 12, "minute": 59}
